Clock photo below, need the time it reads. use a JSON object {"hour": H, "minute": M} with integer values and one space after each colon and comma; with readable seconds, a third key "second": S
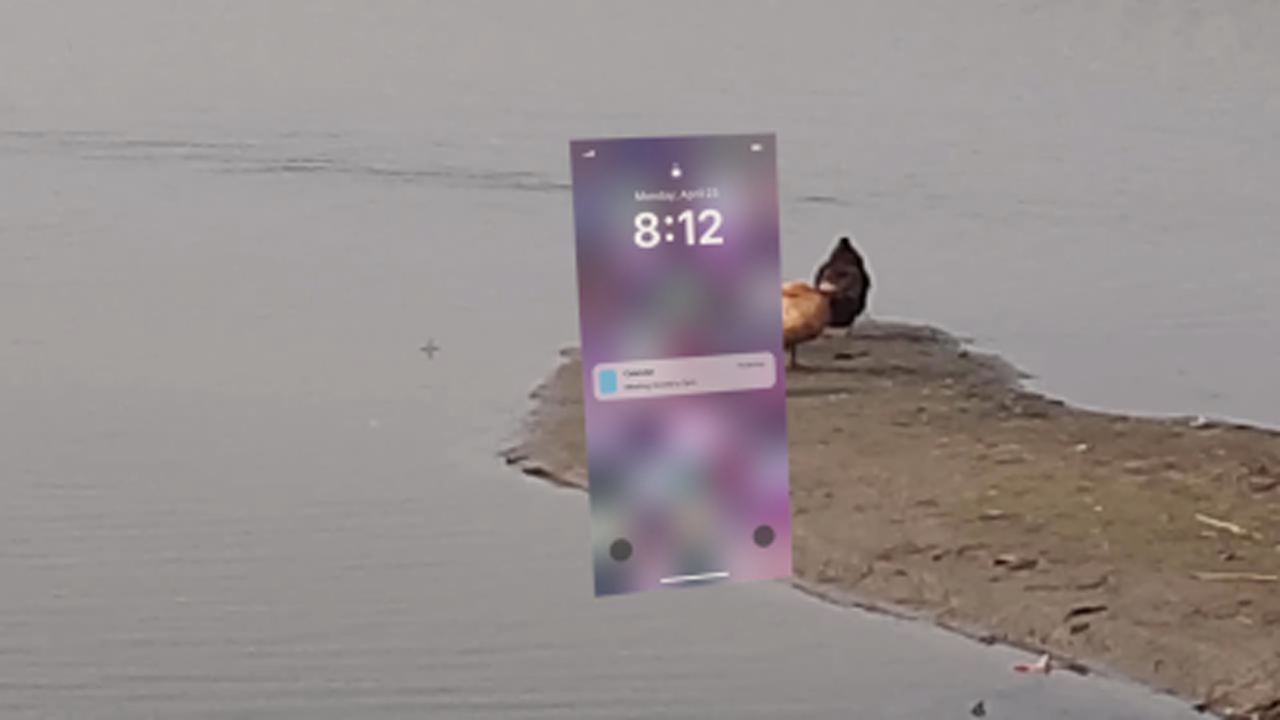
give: {"hour": 8, "minute": 12}
